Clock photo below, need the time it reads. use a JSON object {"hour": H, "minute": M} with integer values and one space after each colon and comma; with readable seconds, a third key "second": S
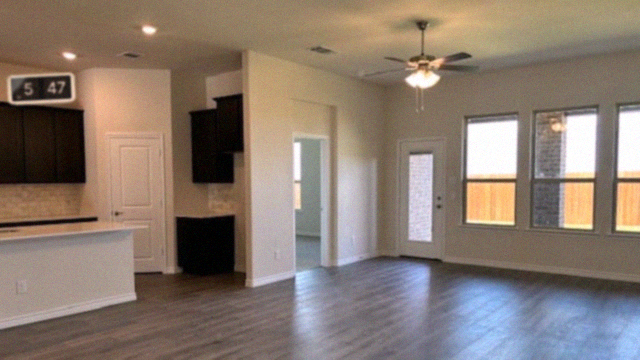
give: {"hour": 5, "minute": 47}
